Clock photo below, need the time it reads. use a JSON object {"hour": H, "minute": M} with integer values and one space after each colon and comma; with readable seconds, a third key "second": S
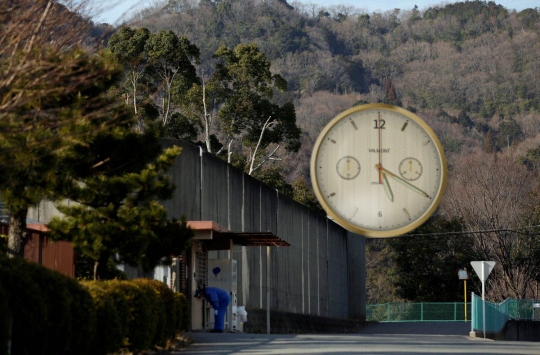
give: {"hour": 5, "minute": 20}
